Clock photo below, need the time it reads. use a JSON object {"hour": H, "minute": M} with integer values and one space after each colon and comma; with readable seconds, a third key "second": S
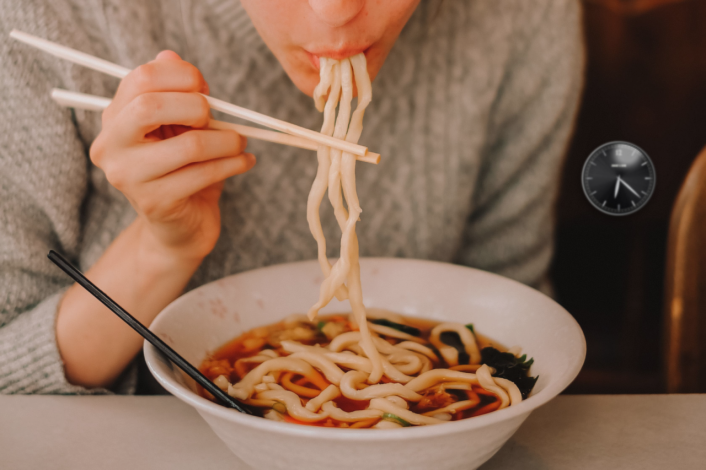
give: {"hour": 6, "minute": 22}
